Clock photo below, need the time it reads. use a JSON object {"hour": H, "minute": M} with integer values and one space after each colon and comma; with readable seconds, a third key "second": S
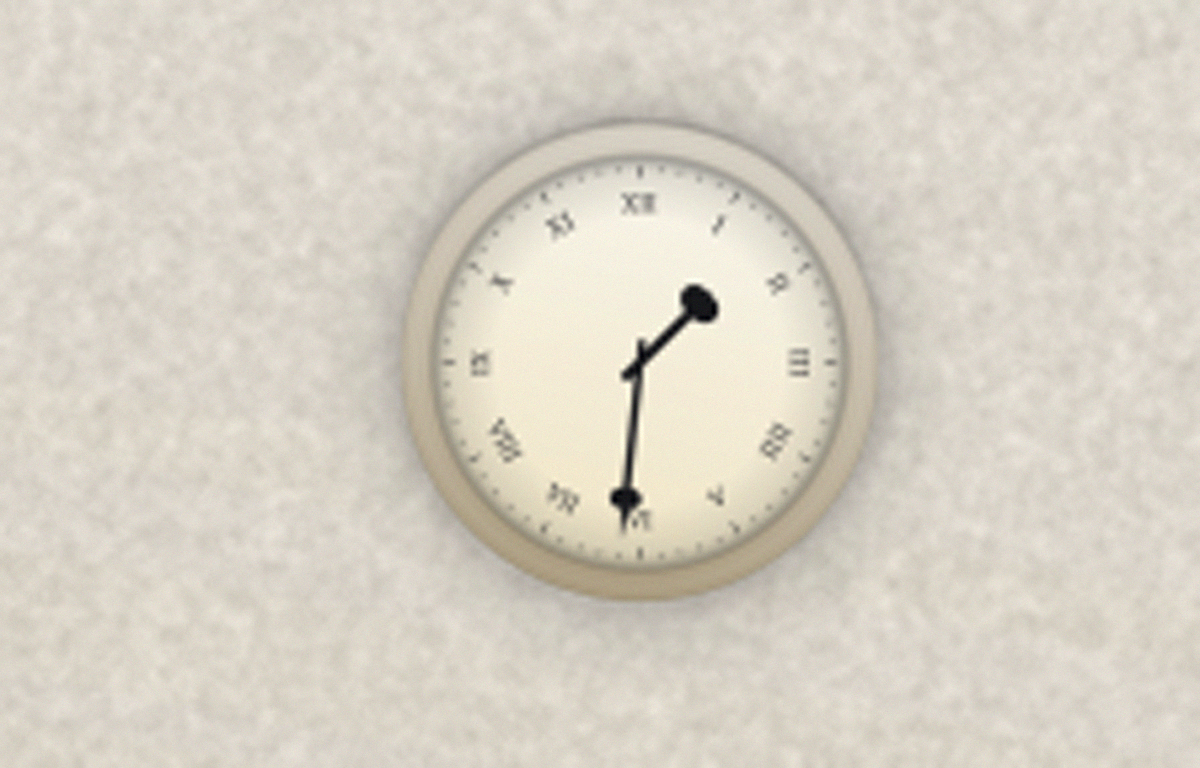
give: {"hour": 1, "minute": 31}
